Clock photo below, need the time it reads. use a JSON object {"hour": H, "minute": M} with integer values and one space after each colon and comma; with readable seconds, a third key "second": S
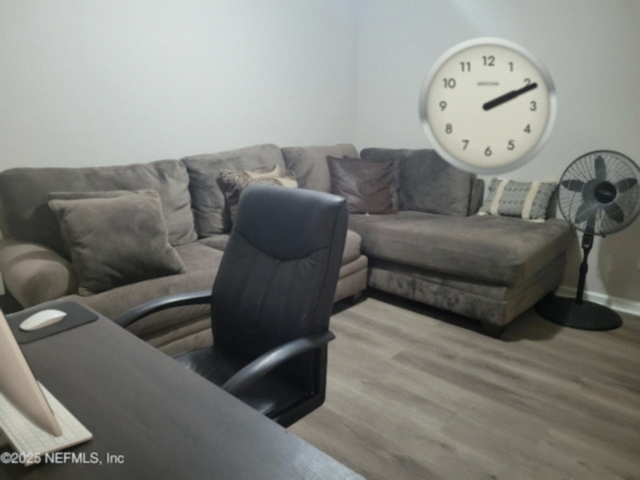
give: {"hour": 2, "minute": 11}
